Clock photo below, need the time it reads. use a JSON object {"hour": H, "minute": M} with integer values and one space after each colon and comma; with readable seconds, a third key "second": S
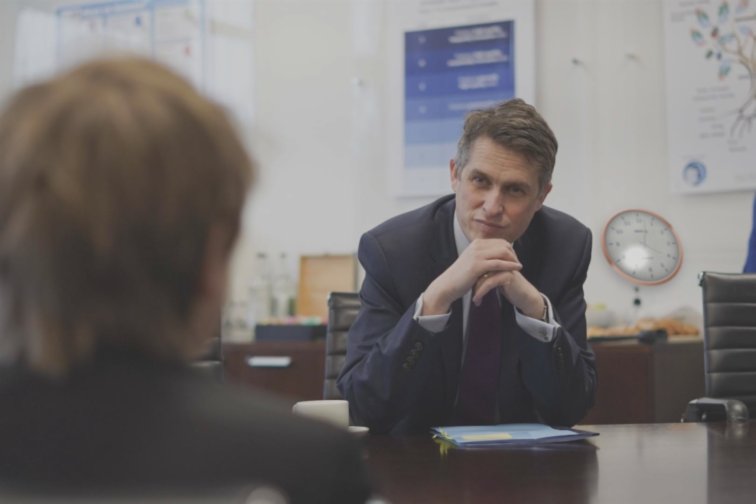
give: {"hour": 4, "minute": 2}
